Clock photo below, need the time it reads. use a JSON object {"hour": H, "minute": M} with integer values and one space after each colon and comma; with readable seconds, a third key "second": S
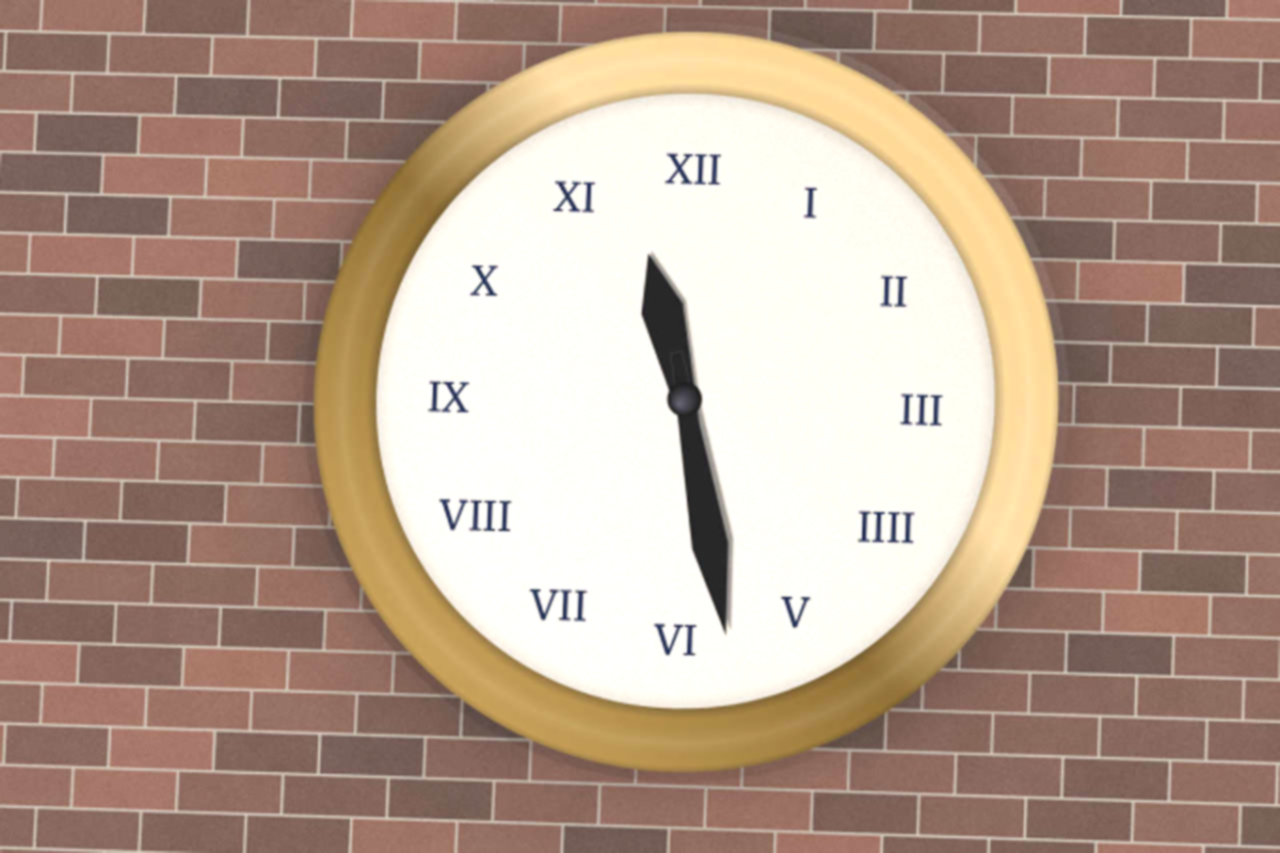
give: {"hour": 11, "minute": 28}
